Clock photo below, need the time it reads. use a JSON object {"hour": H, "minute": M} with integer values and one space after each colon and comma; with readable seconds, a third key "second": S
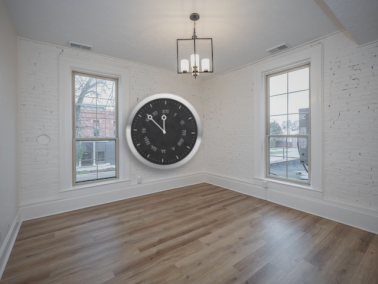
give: {"hour": 11, "minute": 52}
